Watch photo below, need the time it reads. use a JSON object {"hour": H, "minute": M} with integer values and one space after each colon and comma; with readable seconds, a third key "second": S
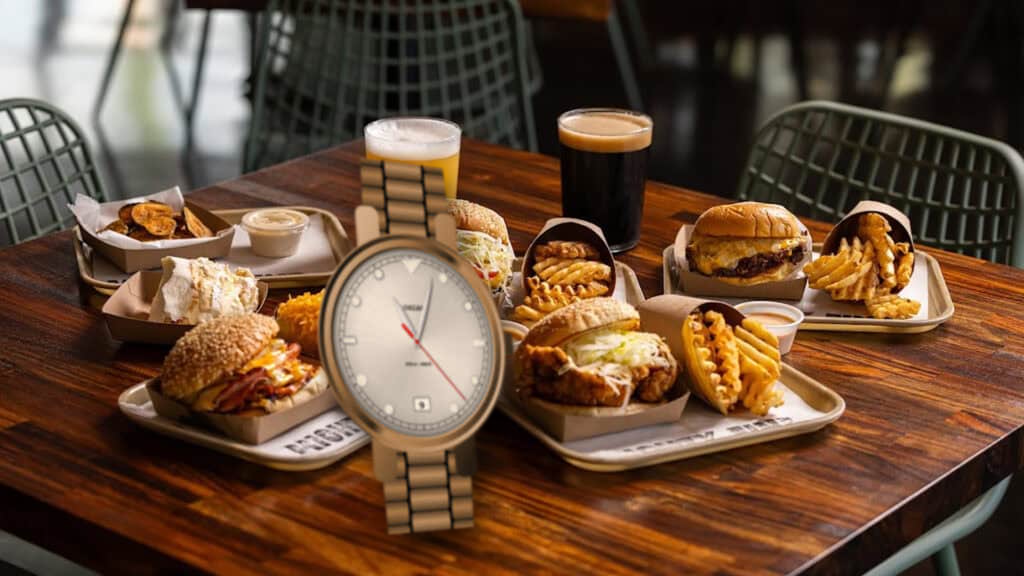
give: {"hour": 11, "minute": 3, "second": 23}
